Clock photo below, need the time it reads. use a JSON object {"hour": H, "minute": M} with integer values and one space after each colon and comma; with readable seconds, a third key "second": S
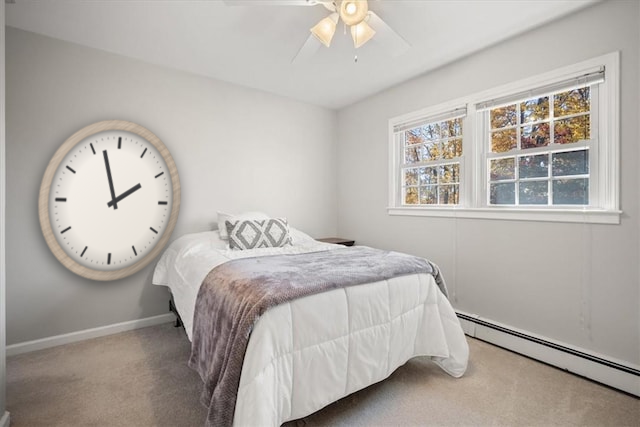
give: {"hour": 1, "minute": 57}
